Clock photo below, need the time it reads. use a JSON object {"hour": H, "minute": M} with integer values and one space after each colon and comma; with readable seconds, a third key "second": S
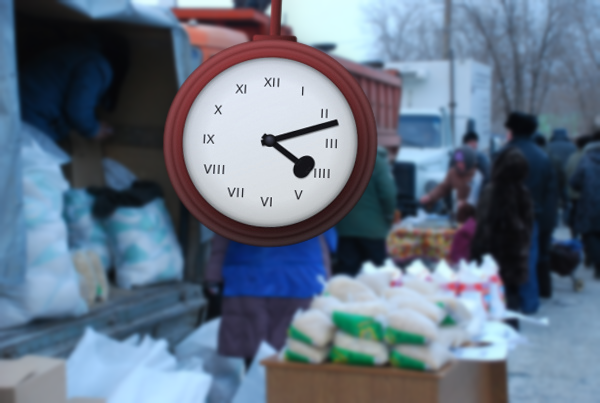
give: {"hour": 4, "minute": 12}
